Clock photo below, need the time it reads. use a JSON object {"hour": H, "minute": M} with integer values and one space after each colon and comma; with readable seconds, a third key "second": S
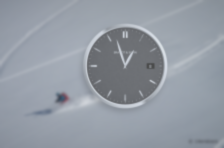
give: {"hour": 12, "minute": 57}
